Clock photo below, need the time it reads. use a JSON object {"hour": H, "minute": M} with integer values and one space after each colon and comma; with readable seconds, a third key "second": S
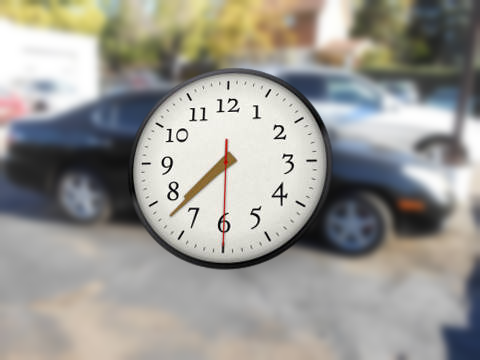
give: {"hour": 7, "minute": 37, "second": 30}
